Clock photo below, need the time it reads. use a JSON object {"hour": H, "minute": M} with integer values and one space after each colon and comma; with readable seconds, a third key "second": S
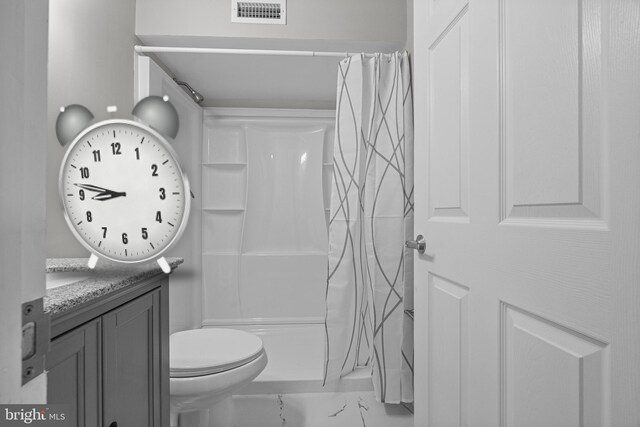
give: {"hour": 8, "minute": 47}
